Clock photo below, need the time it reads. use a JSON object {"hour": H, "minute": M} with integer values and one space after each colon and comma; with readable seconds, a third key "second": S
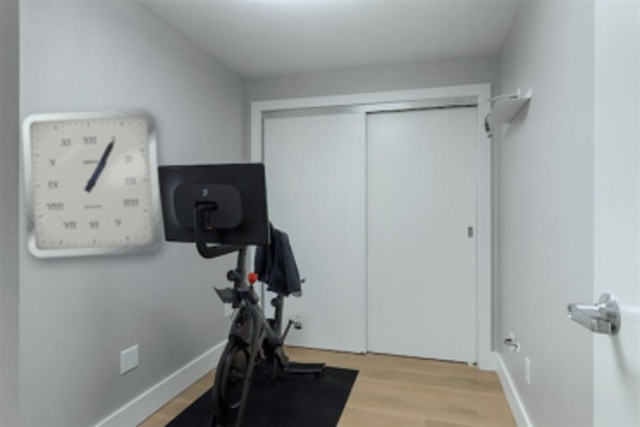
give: {"hour": 1, "minute": 5}
